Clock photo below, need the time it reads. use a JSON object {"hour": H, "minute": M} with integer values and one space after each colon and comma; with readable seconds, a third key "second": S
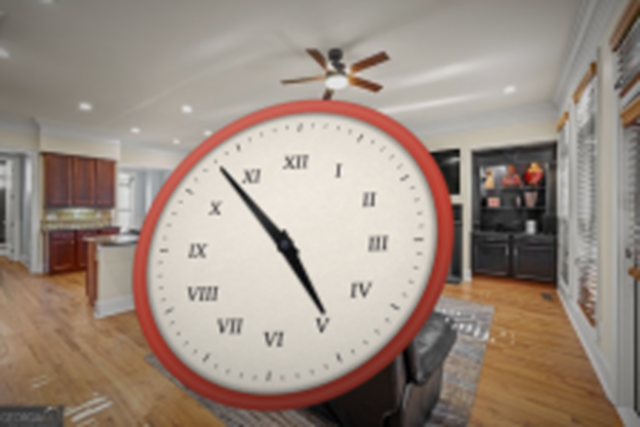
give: {"hour": 4, "minute": 53}
